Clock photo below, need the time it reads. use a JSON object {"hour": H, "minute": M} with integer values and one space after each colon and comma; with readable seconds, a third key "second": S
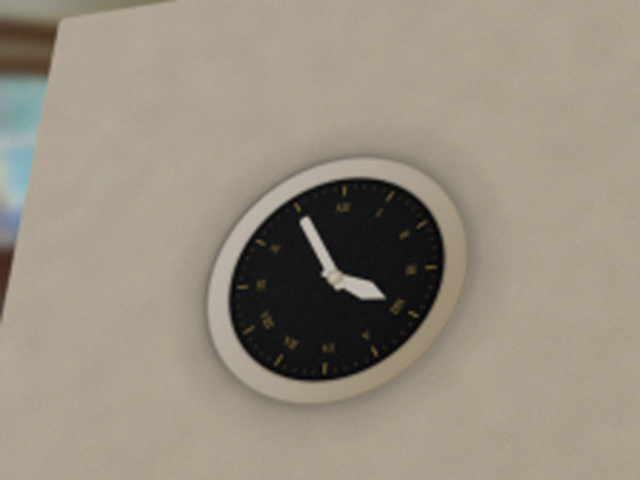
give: {"hour": 3, "minute": 55}
